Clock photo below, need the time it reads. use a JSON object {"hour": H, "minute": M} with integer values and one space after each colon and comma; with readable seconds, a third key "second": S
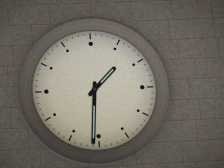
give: {"hour": 1, "minute": 31}
